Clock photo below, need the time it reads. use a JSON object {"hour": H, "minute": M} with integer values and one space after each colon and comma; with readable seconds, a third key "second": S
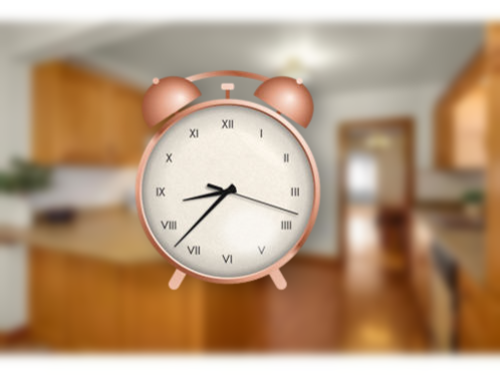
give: {"hour": 8, "minute": 37, "second": 18}
